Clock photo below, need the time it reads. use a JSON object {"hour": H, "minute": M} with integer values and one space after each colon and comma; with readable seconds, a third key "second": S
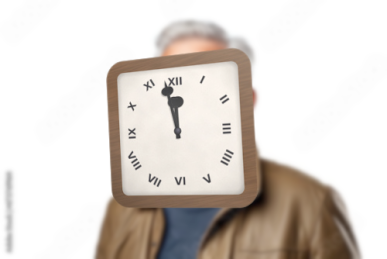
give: {"hour": 11, "minute": 58}
